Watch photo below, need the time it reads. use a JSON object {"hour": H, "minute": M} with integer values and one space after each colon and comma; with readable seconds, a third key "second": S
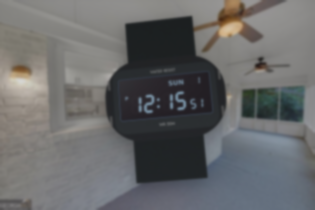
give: {"hour": 12, "minute": 15}
